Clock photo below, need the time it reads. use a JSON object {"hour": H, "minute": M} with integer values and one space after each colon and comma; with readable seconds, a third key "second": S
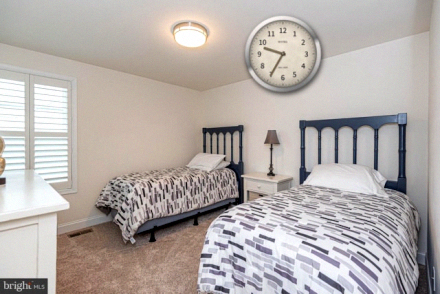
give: {"hour": 9, "minute": 35}
